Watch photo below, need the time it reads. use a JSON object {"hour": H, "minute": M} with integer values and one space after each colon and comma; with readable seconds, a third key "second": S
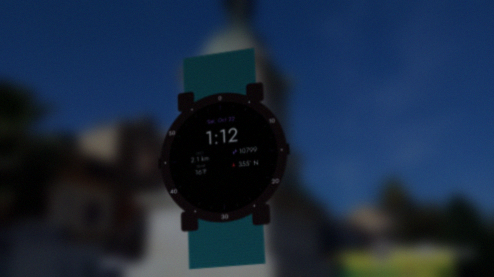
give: {"hour": 1, "minute": 12}
